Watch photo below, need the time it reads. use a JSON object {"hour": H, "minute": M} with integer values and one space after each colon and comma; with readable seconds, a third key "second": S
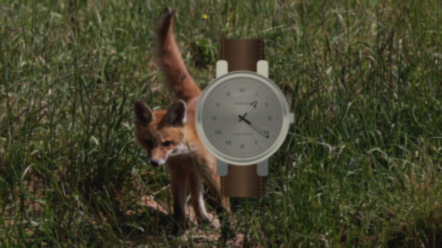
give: {"hour": 1, "minute": 21}
